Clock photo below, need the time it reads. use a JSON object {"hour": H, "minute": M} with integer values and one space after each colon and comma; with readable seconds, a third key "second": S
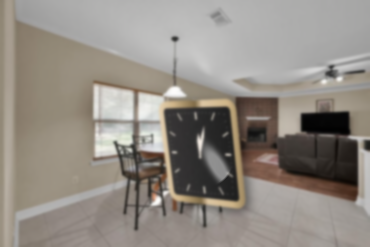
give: {"hour": 12, "minute": 3}
